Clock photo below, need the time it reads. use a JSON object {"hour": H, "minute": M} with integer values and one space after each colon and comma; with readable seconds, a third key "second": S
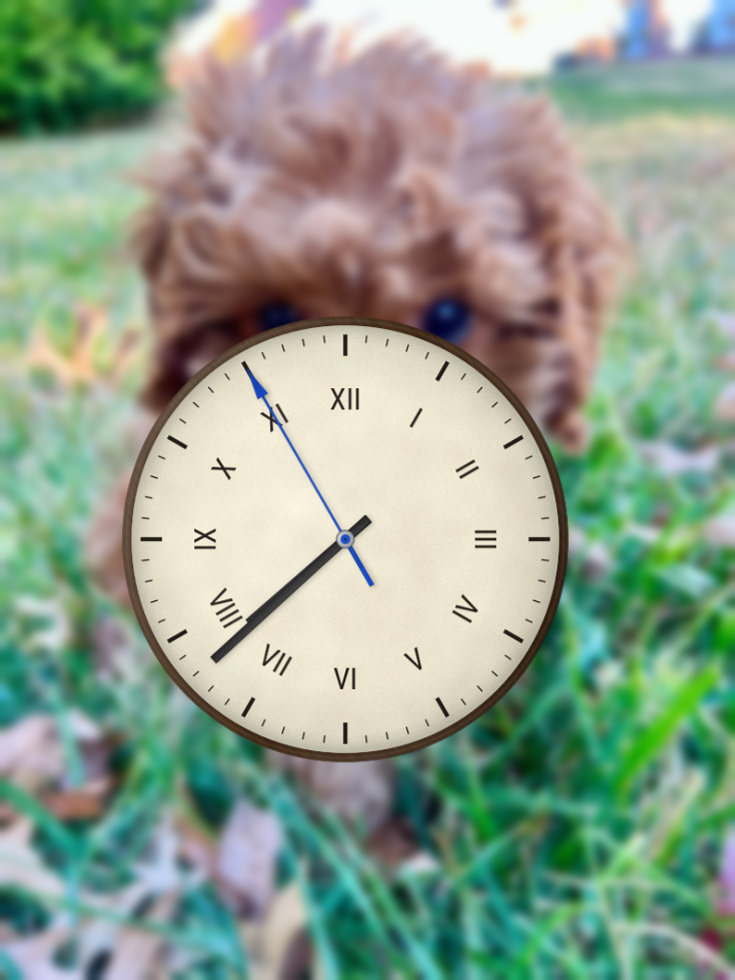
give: {"hour": 7, "minute": 37, "second": 55}
